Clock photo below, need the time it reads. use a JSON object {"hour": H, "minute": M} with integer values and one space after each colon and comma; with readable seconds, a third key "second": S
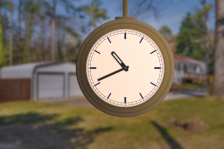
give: {"hour": 10, "minute": 41}
